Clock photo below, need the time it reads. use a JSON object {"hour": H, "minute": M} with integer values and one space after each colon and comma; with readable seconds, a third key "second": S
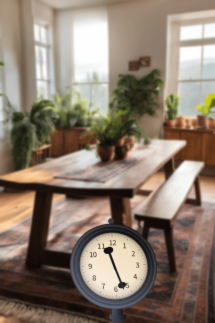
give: {"hour": 11, "minute": 27}
